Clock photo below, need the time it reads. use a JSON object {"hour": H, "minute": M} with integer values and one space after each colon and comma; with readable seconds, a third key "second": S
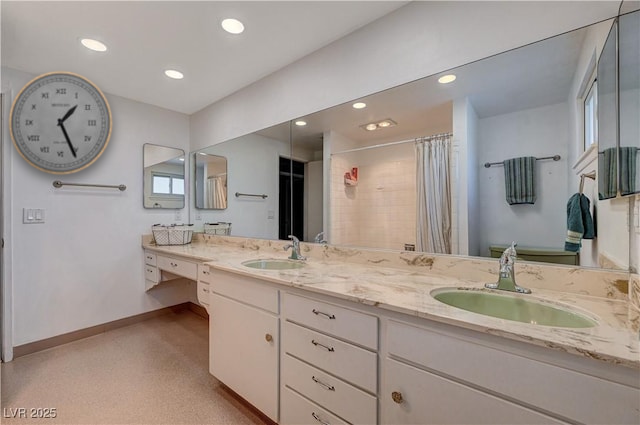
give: {"hour": 1, "minute": 26}
